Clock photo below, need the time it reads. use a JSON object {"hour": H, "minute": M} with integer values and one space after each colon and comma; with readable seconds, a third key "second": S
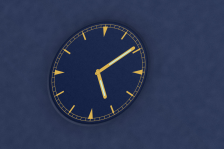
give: {"hour": 5, "minute": 9}
